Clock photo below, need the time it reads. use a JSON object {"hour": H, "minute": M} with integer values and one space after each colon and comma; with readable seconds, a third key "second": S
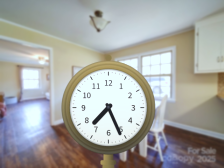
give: {"hour": 7, "minute": 26}
